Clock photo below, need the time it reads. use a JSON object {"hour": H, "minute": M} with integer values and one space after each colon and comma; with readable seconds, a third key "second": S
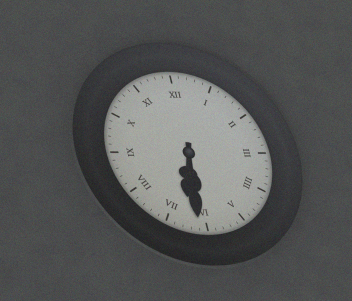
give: {"hour": 6, "minute": 31}
